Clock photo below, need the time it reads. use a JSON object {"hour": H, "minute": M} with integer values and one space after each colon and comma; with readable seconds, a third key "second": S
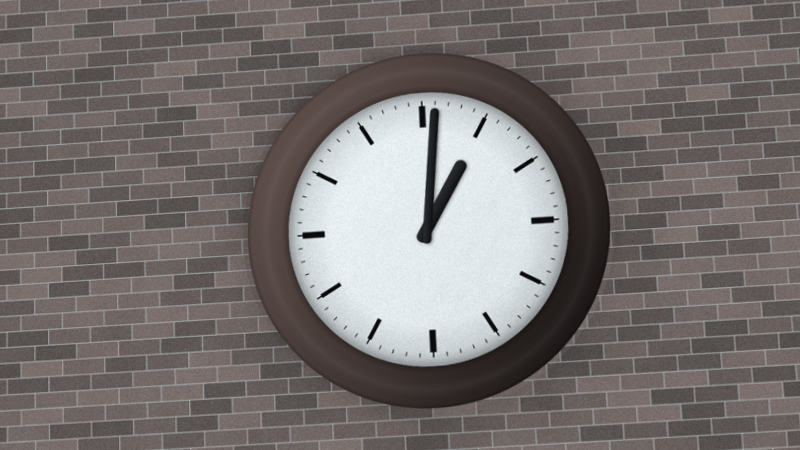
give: {"hour": 1, "minute": 1}
